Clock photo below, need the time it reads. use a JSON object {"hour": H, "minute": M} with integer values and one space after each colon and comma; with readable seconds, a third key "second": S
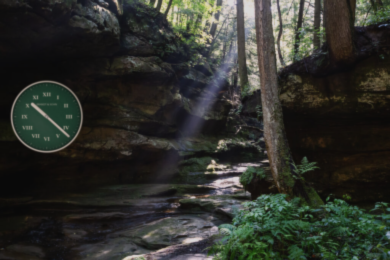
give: {"hour": 10, "minute": 22}
